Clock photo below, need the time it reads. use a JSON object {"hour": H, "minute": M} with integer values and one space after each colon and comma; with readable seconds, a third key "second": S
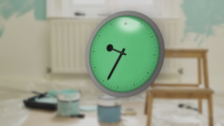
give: {"hour": 9, "minute": 34}
